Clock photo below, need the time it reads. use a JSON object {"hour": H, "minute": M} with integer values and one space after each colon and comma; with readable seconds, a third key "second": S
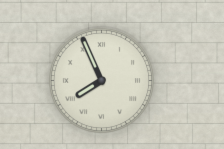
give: {"hour": 7, "minute": 56}
